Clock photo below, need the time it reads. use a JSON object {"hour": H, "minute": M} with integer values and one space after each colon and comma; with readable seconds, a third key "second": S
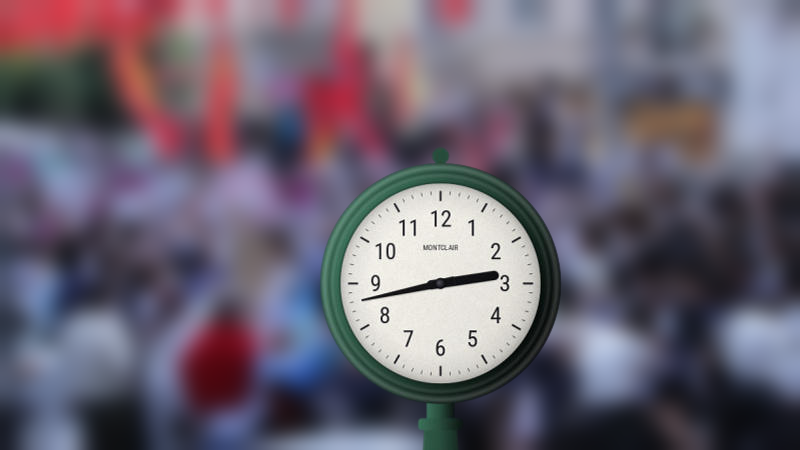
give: {"hour": 2, "minute": 43}
